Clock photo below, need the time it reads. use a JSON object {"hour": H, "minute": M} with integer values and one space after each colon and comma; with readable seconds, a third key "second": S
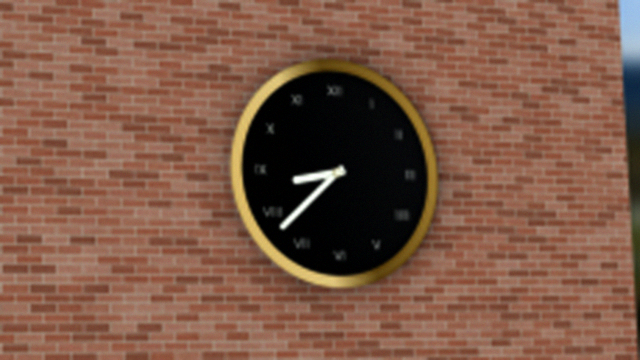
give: {"hour": 8, "minute": 38}
